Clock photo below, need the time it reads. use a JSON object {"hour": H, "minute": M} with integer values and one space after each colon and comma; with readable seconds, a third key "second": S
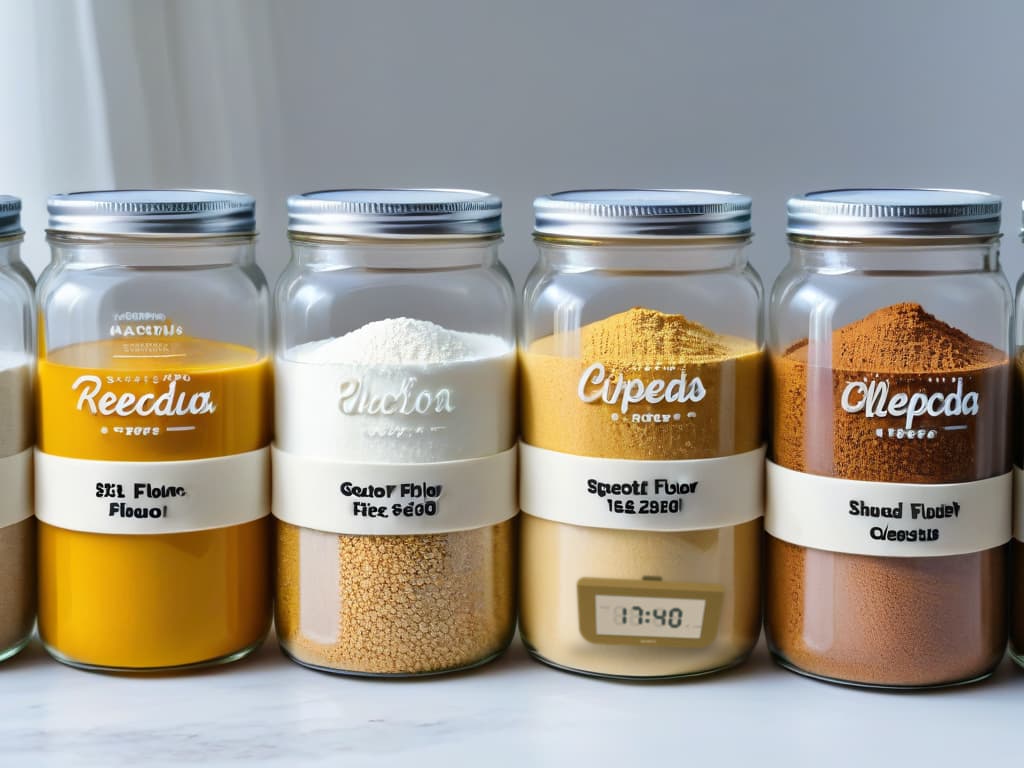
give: {"hour": 17, "minute": 40}
